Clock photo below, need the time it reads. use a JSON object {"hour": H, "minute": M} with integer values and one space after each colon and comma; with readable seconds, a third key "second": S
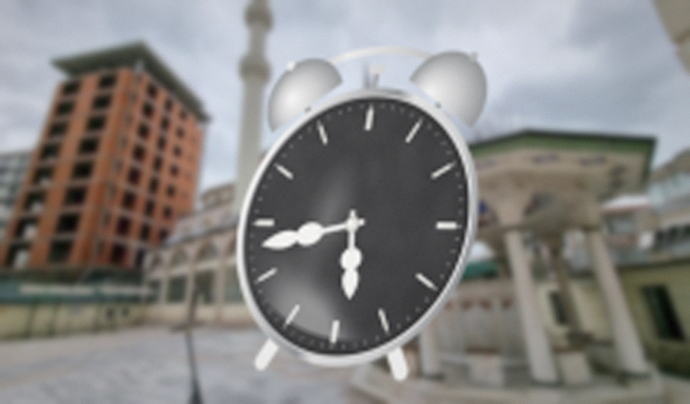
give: {"hour": 5, "minute": 43}
